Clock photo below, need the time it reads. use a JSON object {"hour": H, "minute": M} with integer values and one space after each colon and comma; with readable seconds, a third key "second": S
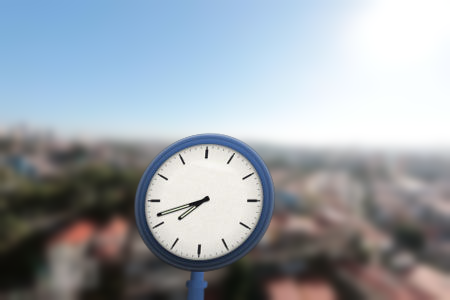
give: {"hour": 7, "minute": 42}
